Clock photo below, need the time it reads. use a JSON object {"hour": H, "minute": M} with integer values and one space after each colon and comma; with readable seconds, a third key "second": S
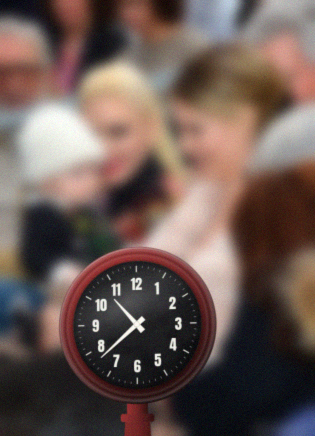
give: {"hour": 10, "minute": 38}
